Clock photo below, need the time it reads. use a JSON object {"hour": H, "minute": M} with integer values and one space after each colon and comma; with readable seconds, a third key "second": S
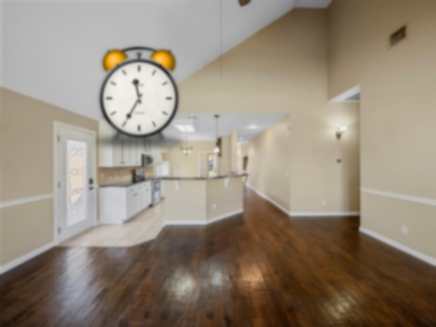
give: {"hour": 11, "minute": 35}
